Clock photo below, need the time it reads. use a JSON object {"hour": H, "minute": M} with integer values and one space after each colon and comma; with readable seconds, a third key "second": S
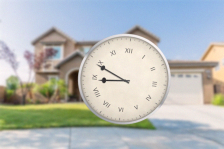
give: {"hour": 8, "minute": 49}
